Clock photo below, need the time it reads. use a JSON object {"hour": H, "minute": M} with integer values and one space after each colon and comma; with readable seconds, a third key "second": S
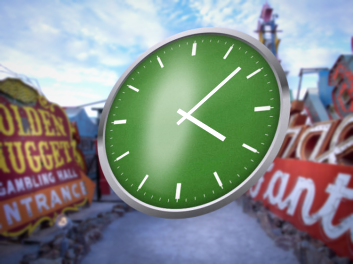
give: {"hour": 4, "minute": 8}
